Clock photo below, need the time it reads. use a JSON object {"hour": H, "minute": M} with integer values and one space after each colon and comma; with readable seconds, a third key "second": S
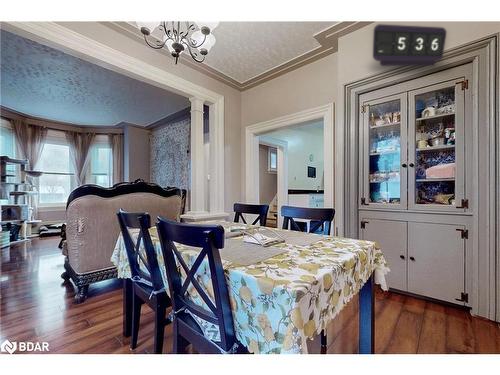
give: {"hour": 5, "minute": 36}
